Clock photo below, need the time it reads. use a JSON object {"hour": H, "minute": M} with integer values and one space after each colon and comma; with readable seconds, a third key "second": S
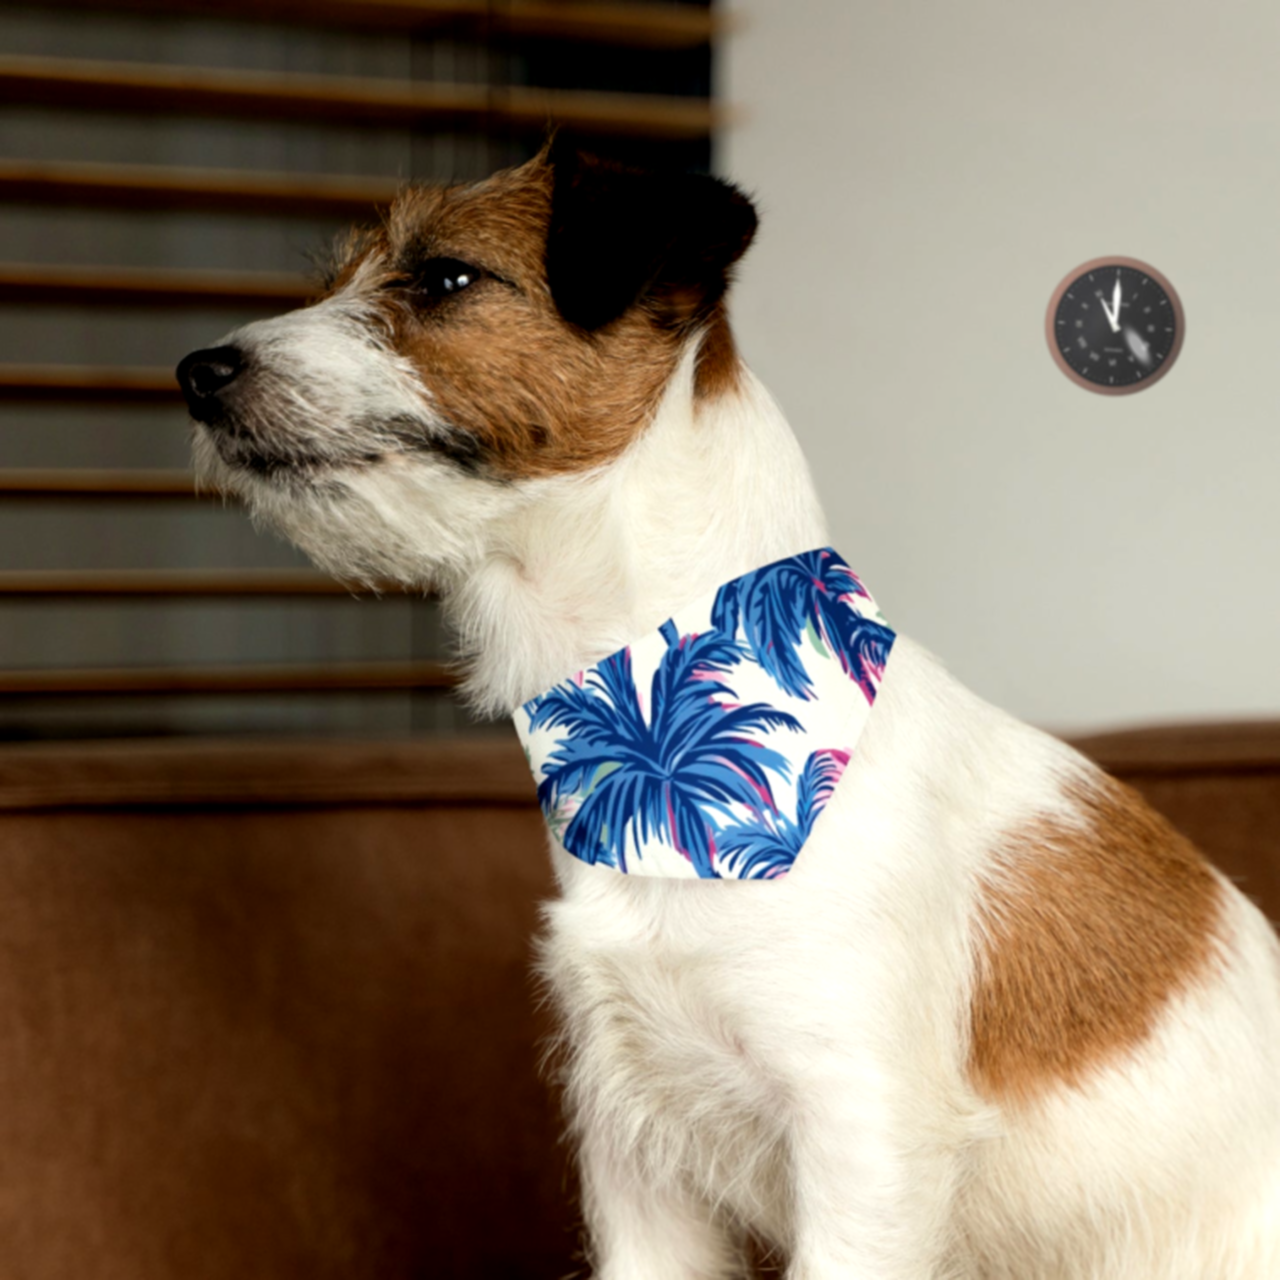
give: {"hour": 11, "minute": 0}
